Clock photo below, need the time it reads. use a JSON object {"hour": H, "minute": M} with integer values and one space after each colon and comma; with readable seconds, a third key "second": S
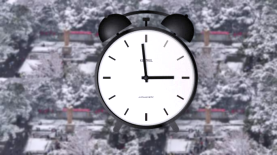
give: {"hour": 2, "minute": 59}
